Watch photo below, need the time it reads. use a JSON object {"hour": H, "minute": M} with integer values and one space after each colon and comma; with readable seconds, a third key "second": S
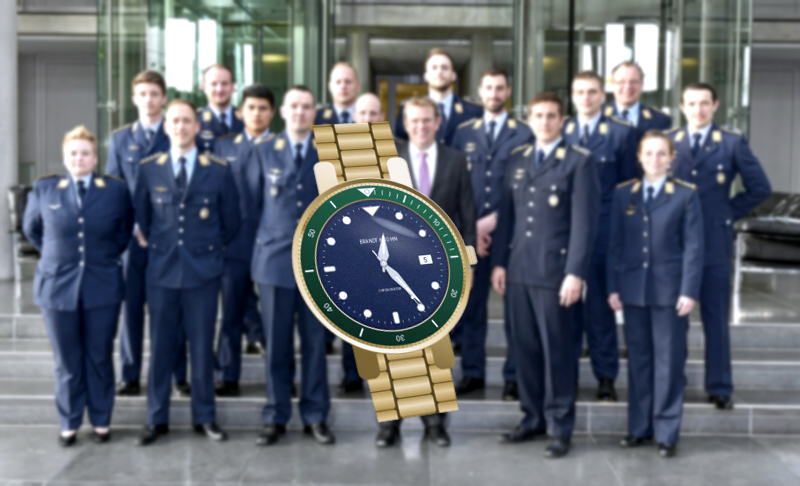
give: {"hour": 12, "minute": 24, "second": 25}
